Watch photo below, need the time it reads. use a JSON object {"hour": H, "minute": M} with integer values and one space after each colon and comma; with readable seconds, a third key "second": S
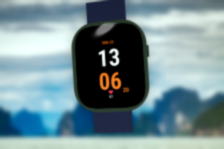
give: {"hour": 13, "minute": 6}
